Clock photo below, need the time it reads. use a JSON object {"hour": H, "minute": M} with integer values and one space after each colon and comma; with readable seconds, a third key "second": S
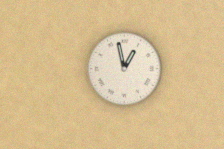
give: {"hour": 12, "minute": 58}
